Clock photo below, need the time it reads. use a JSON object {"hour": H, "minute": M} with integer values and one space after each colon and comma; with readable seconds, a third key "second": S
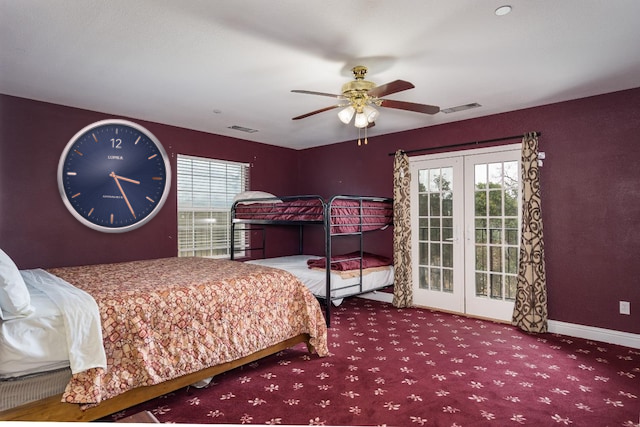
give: {"hour": 3, "minute": 25}
